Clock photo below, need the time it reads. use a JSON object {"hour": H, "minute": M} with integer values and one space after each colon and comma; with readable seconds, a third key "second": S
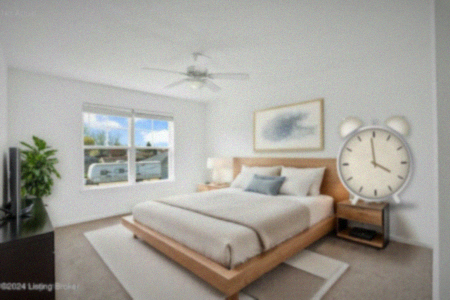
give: {"hour": 3, "minute": 59}
